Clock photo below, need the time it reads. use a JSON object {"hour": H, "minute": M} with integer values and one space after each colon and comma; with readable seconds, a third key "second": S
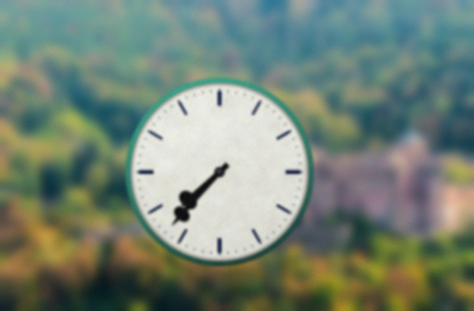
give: {"hour": 7, "minute": 37}
